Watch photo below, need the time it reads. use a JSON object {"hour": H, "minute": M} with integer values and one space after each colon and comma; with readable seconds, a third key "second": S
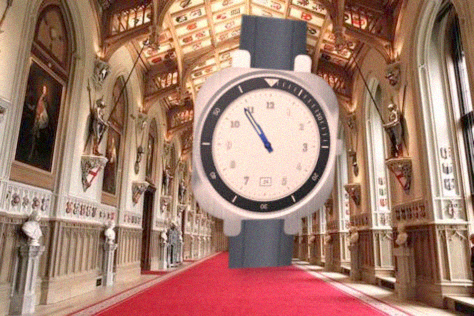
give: {"hour": 10, "minute": 54}
